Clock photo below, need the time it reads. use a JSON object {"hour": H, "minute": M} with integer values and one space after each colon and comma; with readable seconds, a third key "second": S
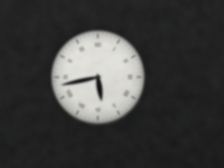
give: {"hour": 5, "minute": 43}
